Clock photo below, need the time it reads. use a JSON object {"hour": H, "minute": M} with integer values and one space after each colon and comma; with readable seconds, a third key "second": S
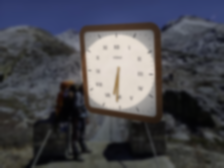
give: {"hour": 6, "minute": 31}
